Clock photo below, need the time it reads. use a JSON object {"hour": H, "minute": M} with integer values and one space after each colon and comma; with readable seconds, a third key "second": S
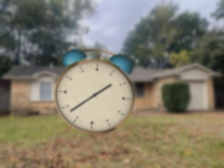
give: {"hour": 1, "minute": 38}
